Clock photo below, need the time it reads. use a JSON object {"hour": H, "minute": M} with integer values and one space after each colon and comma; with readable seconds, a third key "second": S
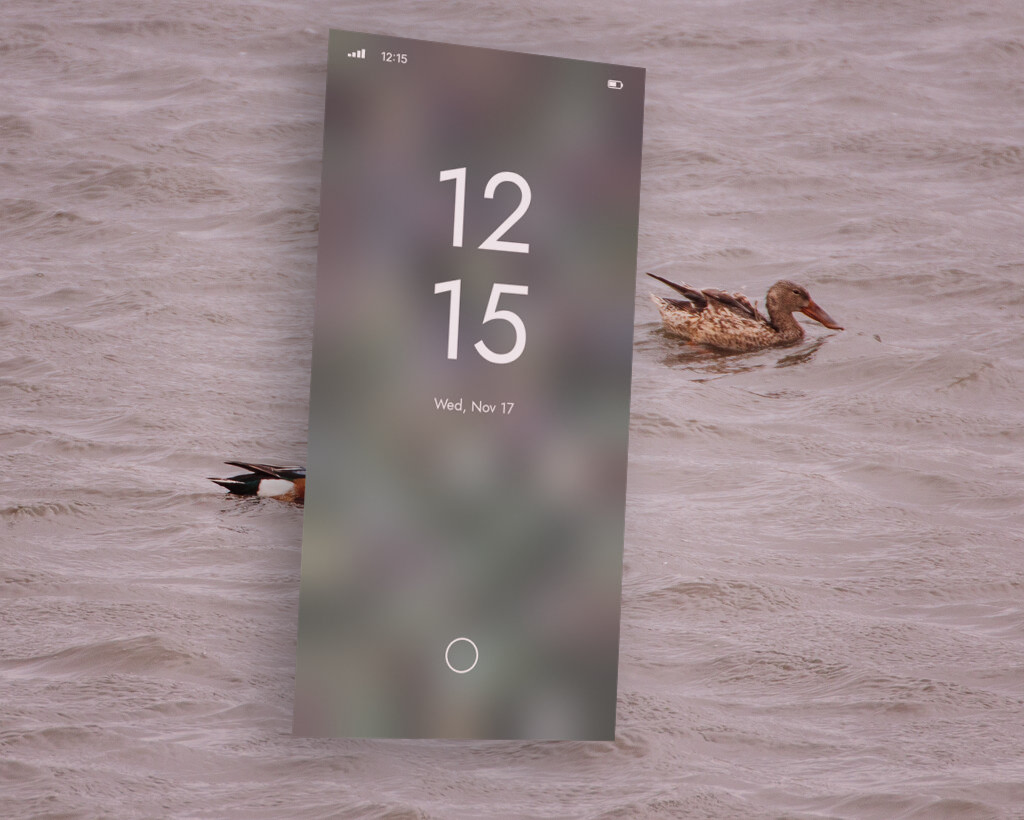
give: {"hour": 12, "minute": 15}
